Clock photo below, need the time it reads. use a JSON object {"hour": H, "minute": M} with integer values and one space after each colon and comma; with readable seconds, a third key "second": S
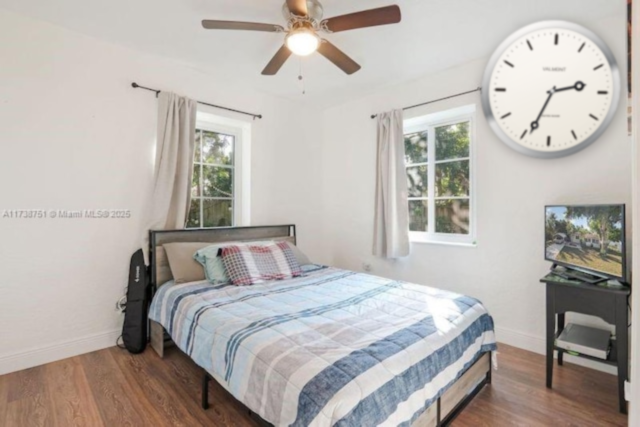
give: {"hour": 2, "minute": 34}
